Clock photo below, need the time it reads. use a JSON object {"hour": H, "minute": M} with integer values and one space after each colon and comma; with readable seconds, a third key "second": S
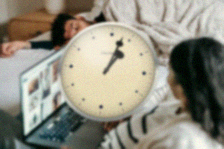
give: {"hour": 1, "minute": 3}
